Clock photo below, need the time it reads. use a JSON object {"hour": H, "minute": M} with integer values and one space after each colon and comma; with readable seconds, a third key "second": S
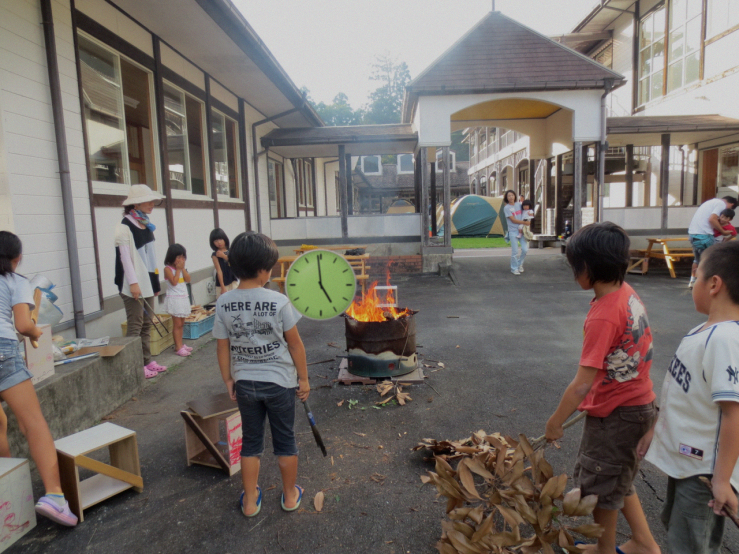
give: {"hour": 4, "minute": 59}
